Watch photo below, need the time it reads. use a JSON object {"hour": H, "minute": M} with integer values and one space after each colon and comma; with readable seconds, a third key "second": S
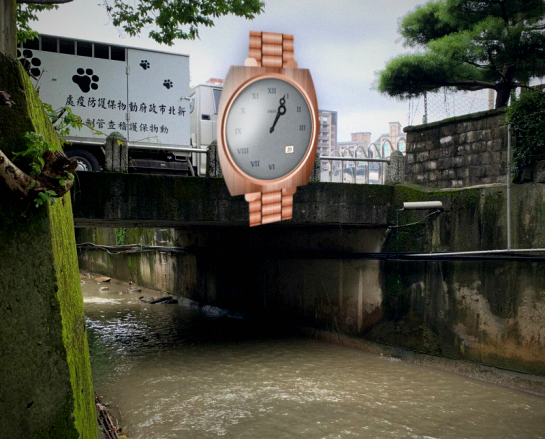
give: {"hour": 1, "minute": 4}
